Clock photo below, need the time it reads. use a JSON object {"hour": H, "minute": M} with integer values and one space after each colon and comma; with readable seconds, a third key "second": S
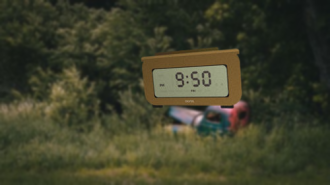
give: {"hour": 9, "minute": 50}
